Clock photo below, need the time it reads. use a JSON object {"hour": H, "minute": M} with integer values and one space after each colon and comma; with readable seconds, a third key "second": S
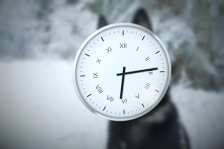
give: {"hour": 6, "minute": 14}
